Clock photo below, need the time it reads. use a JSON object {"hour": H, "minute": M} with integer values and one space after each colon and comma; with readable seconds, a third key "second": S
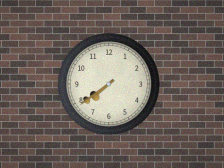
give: {"hour": 7, "minute": 39}
